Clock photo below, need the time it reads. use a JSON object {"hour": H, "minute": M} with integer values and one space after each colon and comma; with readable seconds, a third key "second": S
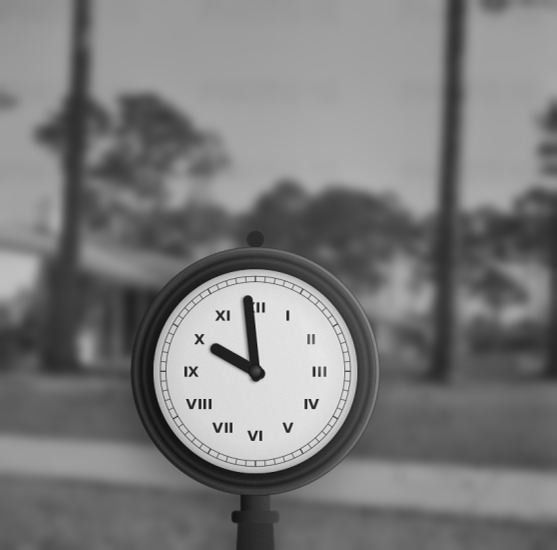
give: {"hour": 9, "minute": 59}
